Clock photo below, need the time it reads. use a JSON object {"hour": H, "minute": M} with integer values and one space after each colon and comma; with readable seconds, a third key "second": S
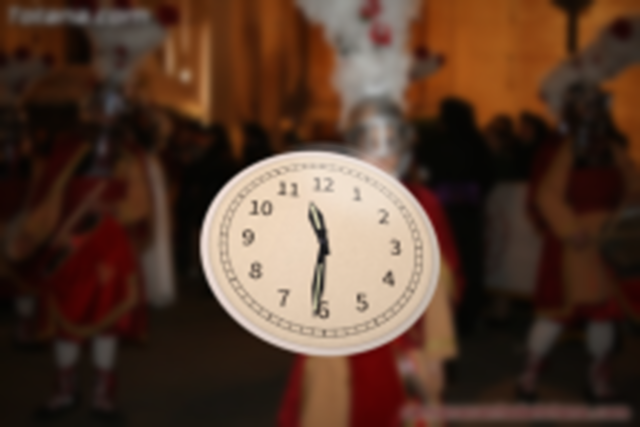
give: {"hour": 11, "minute": 31}
